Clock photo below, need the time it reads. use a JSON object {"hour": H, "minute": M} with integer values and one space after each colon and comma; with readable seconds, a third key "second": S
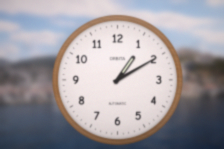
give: {"hour": 1, "minute": 10}
